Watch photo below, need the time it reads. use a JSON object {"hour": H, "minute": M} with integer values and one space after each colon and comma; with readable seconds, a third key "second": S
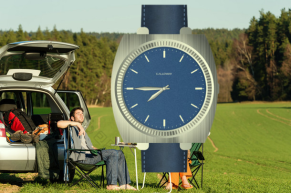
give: {"hour": 7, "minute": 45}
